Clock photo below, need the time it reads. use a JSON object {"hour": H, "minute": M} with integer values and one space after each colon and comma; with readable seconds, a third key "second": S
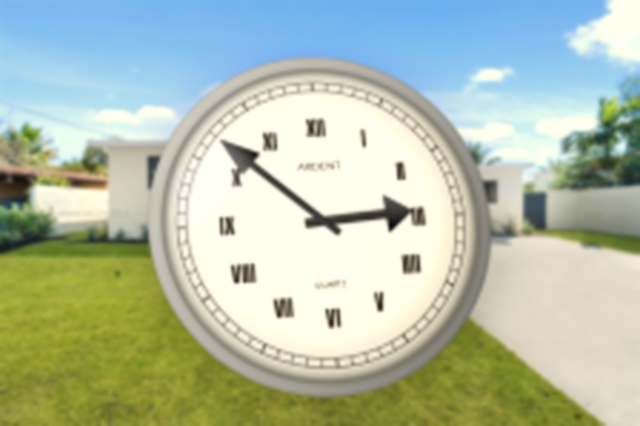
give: {"hour": 2, "minute": 52}
